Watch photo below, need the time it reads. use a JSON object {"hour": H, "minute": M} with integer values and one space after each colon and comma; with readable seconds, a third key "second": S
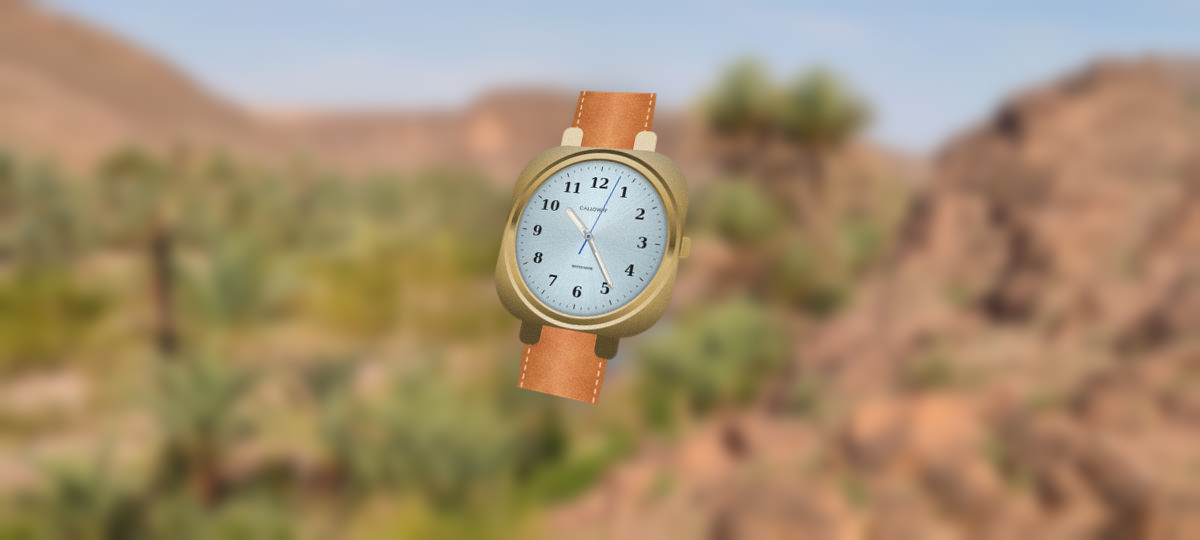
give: {"hour": 10, "minute": 24, "second": 3}
